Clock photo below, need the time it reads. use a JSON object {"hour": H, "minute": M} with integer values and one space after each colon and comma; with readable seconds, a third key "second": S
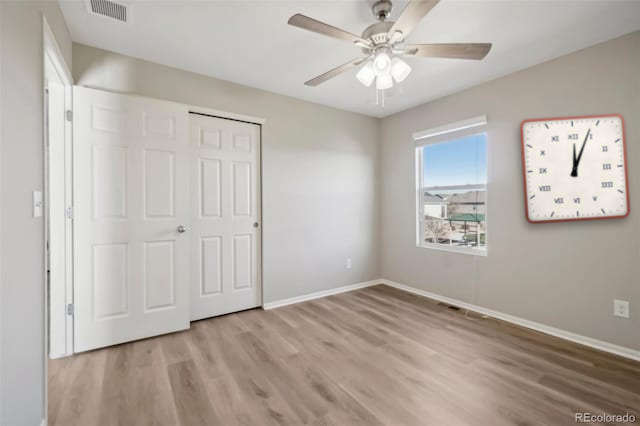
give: {"hour": 12, "minute": 4}
